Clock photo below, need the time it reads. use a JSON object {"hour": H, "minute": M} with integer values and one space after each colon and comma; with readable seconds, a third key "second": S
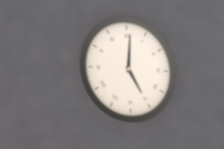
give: {"hour": 5, "minute": 1}
